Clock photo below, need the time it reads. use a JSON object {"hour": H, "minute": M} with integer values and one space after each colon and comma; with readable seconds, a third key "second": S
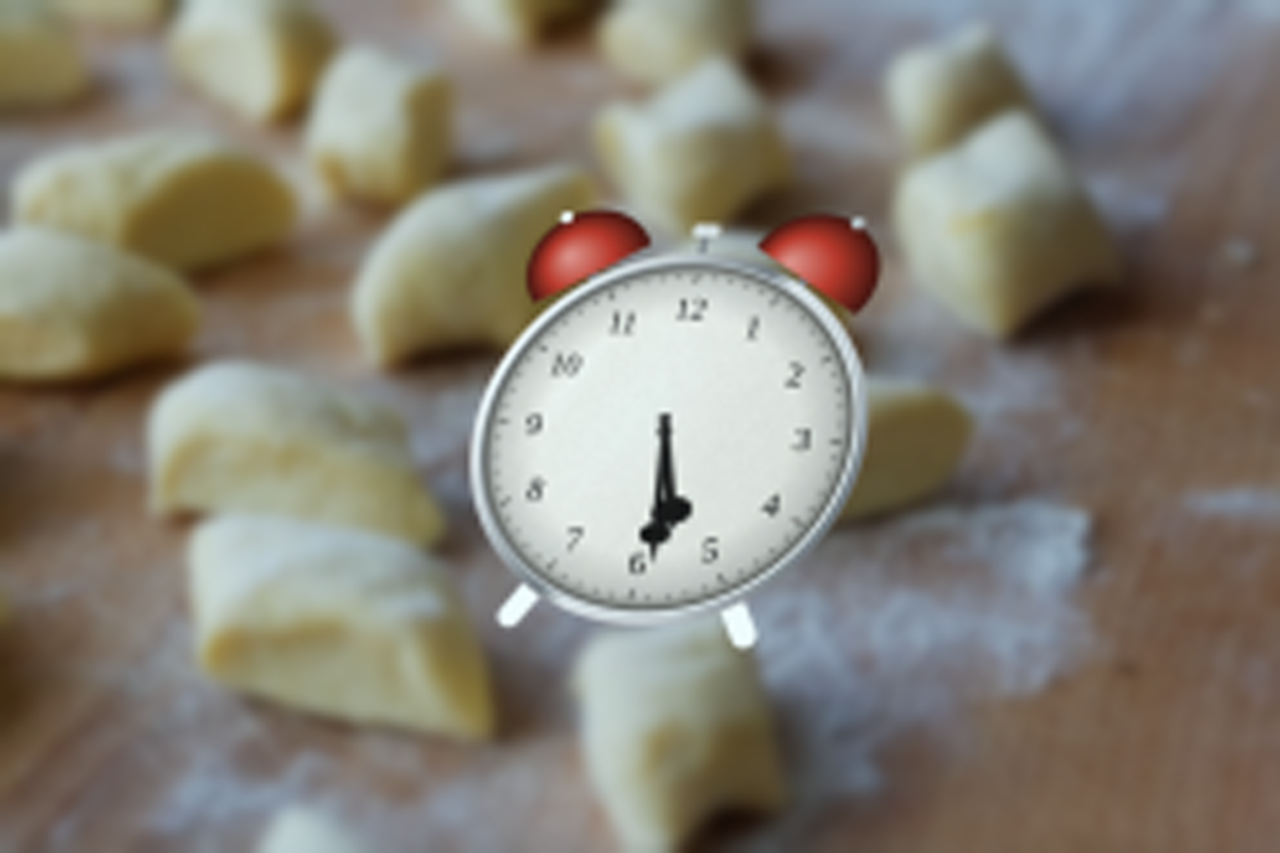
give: {"hour": 5, "minute": 29}
